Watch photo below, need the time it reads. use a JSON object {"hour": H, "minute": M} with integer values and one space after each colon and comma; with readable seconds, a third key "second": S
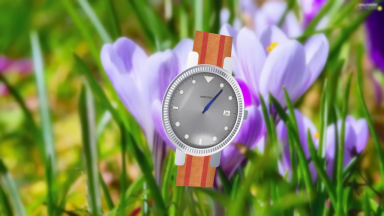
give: {"hour": 1, "minute": 6}
